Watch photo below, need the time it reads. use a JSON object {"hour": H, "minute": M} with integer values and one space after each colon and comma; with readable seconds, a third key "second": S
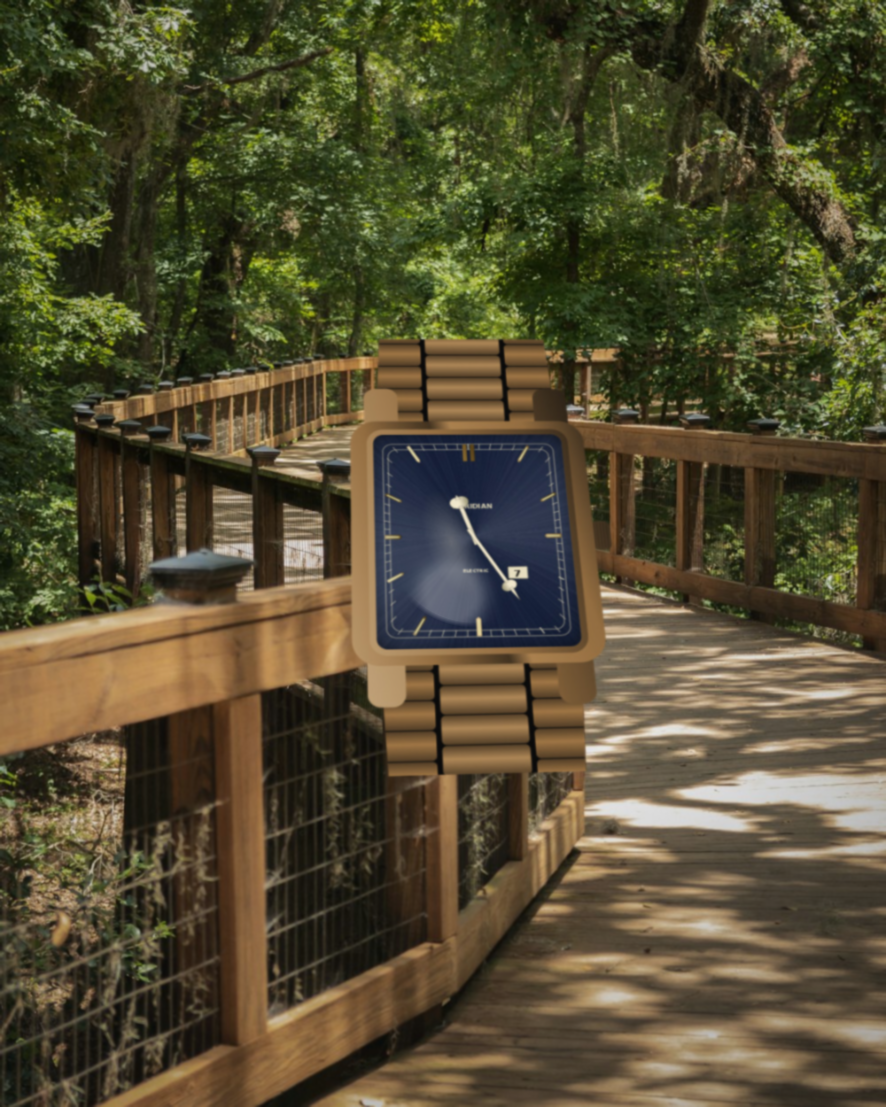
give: {"hour": 11, "minute": 25}
